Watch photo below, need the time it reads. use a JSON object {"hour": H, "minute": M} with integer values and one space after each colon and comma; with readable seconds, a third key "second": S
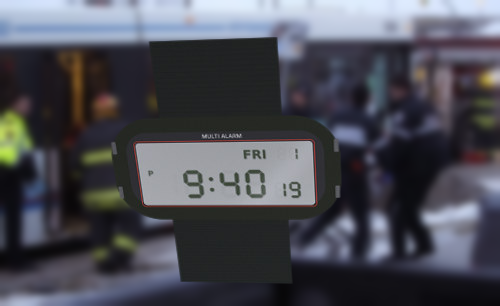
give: {"hour": 9, "minute": 40, "second": 19}
